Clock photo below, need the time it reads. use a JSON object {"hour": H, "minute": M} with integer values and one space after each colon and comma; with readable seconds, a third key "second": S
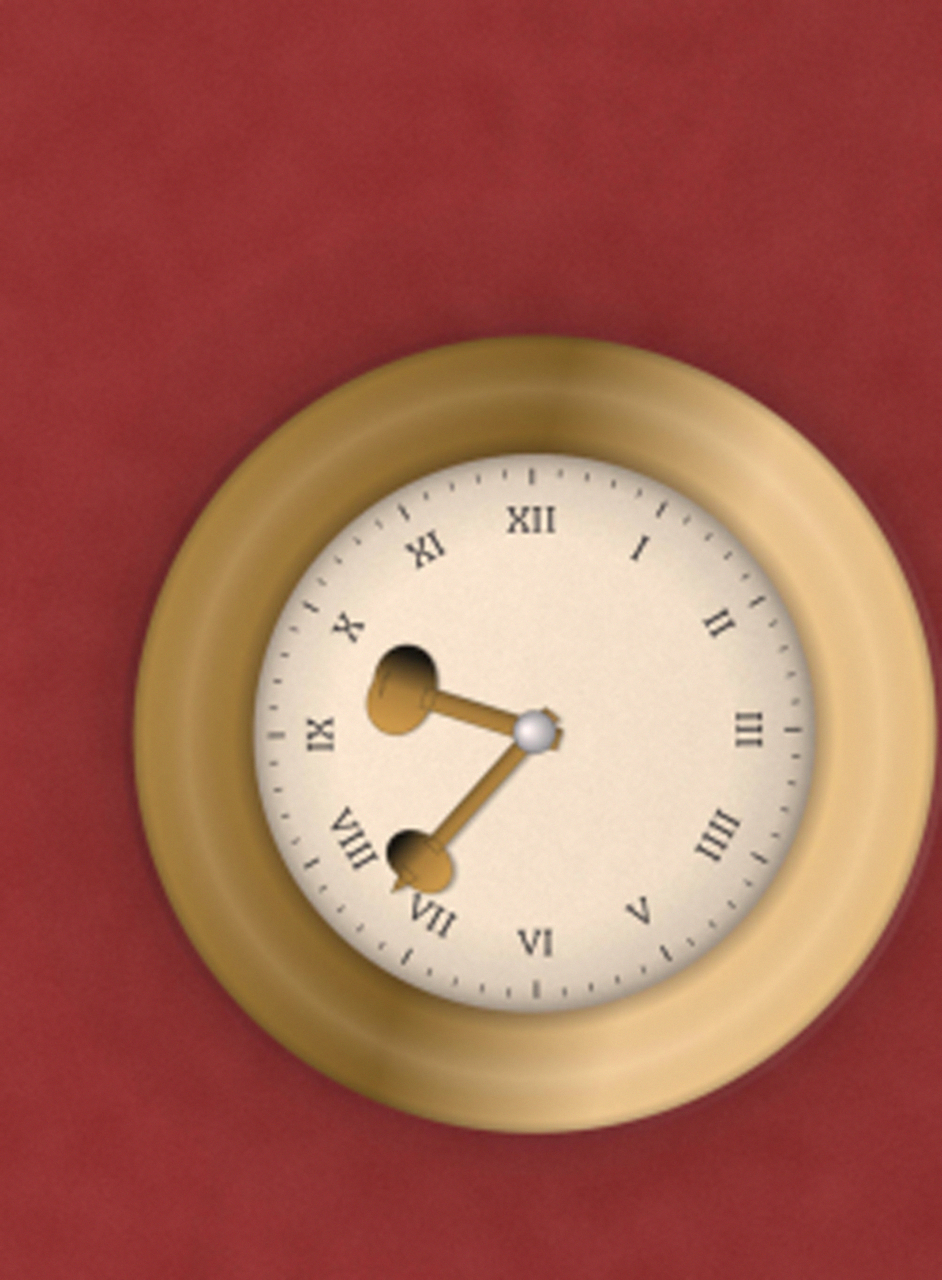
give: {"hour": 9, "minute": 37}
